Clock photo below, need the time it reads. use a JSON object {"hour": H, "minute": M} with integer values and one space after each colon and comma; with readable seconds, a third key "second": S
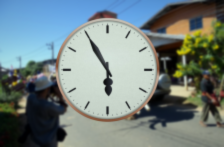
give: {"hour": 5, "minute": 55}
